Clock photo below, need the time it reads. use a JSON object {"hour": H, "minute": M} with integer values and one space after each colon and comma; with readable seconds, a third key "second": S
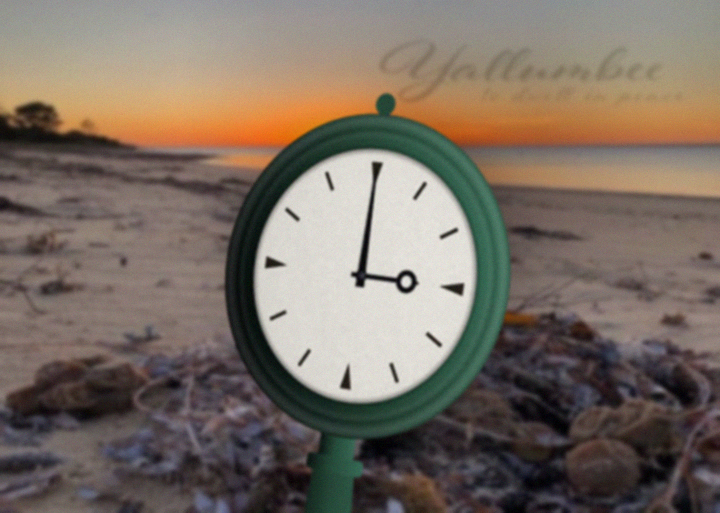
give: {"hour": 3, "minute": 0}
